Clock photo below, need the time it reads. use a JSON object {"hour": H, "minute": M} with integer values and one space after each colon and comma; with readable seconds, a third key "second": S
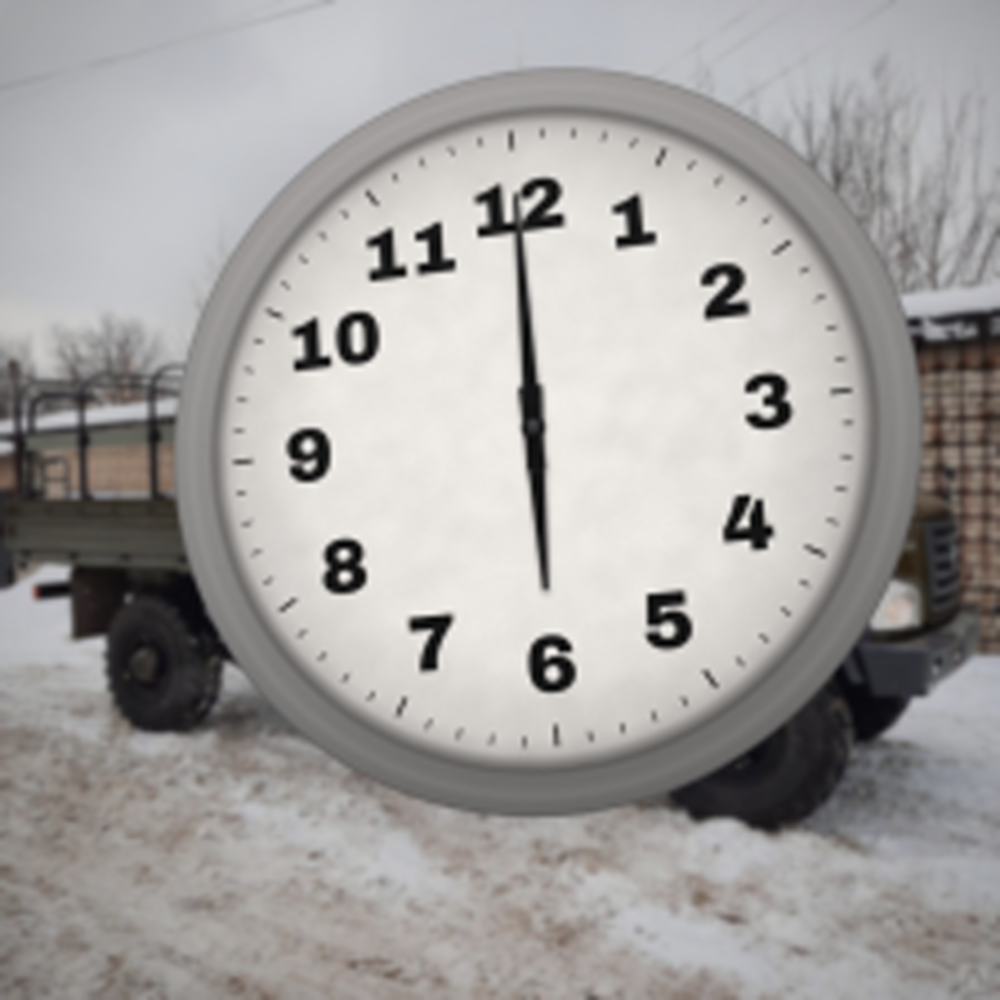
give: {"hour": 6, "minute": 0}
